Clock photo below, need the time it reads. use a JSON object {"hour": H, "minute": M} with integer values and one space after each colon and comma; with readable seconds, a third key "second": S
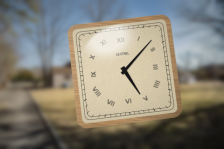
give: {"hour": 5, "minute": 8}
